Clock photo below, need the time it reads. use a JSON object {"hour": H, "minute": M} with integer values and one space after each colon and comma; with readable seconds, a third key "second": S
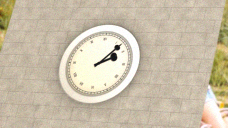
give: {"hour": 2, "minute": 7}
